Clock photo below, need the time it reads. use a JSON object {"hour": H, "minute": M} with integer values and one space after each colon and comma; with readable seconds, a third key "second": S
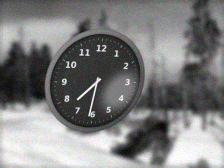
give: {"hour": 7, "minute": 31}
